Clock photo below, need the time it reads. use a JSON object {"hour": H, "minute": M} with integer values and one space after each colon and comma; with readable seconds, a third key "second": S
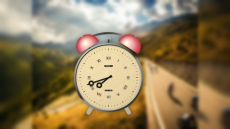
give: {"hour": 7, "minute": 42}
